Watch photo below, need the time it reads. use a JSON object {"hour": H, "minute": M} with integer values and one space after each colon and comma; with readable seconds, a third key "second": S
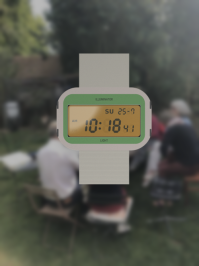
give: {"hour": 10, "minute": 18, "second": 41}
